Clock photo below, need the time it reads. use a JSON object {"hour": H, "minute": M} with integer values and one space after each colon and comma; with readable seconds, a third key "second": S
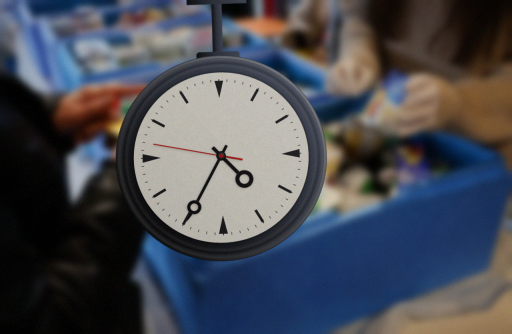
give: {"hour": 4, "minute": 34, "second": 47}
